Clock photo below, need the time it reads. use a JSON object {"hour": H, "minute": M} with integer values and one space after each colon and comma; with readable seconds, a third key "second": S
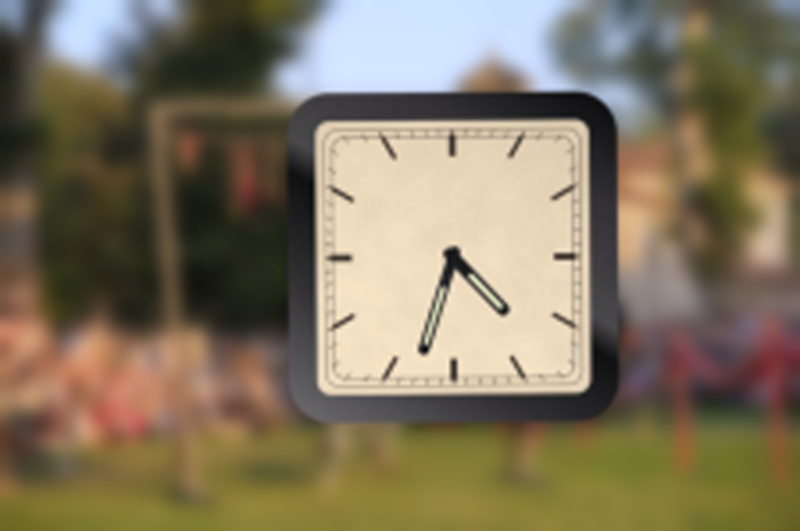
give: {"hour": 4, "minute": 33}
